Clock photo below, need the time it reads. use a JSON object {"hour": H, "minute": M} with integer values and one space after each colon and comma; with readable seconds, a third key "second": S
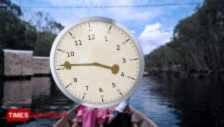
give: {"hour": 3, "minute": 46}
